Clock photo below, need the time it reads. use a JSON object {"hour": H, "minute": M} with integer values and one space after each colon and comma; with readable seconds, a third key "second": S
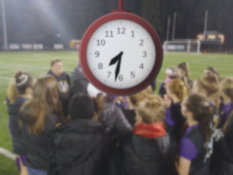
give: {"hour": 7, "minute": 32}
